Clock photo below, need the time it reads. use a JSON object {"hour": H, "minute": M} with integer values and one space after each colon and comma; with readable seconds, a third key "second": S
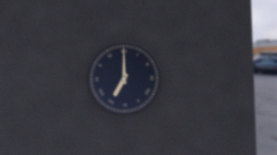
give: {"hour": 7, "minute": 0}
